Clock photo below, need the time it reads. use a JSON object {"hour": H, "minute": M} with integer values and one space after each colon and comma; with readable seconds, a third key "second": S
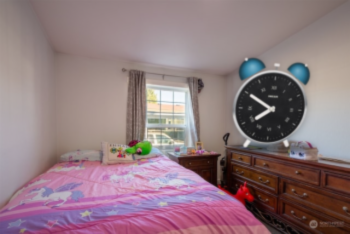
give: {"hour": 7, "minute": 50}
